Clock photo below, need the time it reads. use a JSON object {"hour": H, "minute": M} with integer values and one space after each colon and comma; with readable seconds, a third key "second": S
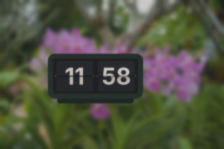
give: {"hour": 11, "minute": 58}
